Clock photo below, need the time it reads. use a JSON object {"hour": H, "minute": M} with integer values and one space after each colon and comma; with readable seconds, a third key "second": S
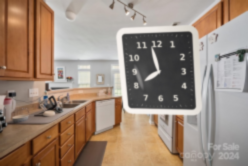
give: {"hour": 7, "minute": 58}
